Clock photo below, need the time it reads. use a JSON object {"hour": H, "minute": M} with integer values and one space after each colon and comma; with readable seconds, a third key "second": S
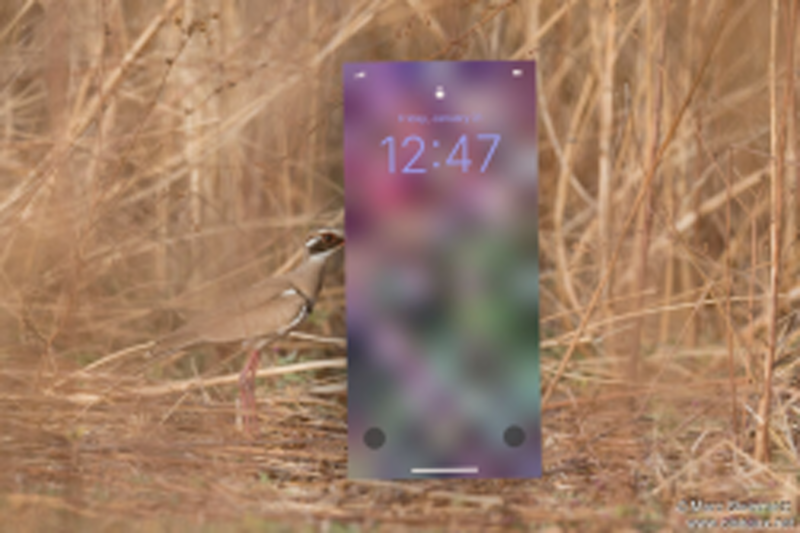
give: {"hour": 12, "minute": 47}
